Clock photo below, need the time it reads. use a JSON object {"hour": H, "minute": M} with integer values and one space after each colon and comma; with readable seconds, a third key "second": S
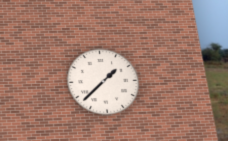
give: {"hour": 1, "minute": 38}
